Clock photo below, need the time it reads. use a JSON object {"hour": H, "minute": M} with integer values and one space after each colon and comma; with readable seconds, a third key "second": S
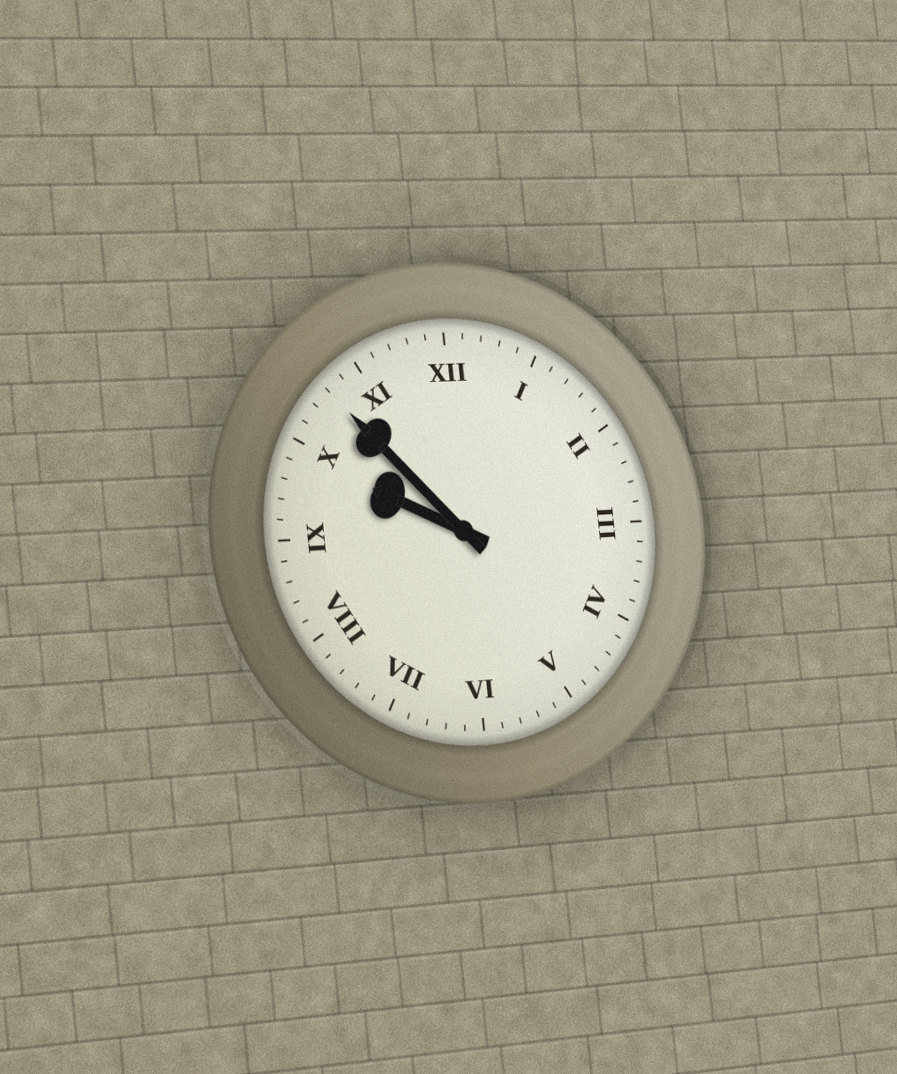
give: {"hour": 9, "minute": 53}
